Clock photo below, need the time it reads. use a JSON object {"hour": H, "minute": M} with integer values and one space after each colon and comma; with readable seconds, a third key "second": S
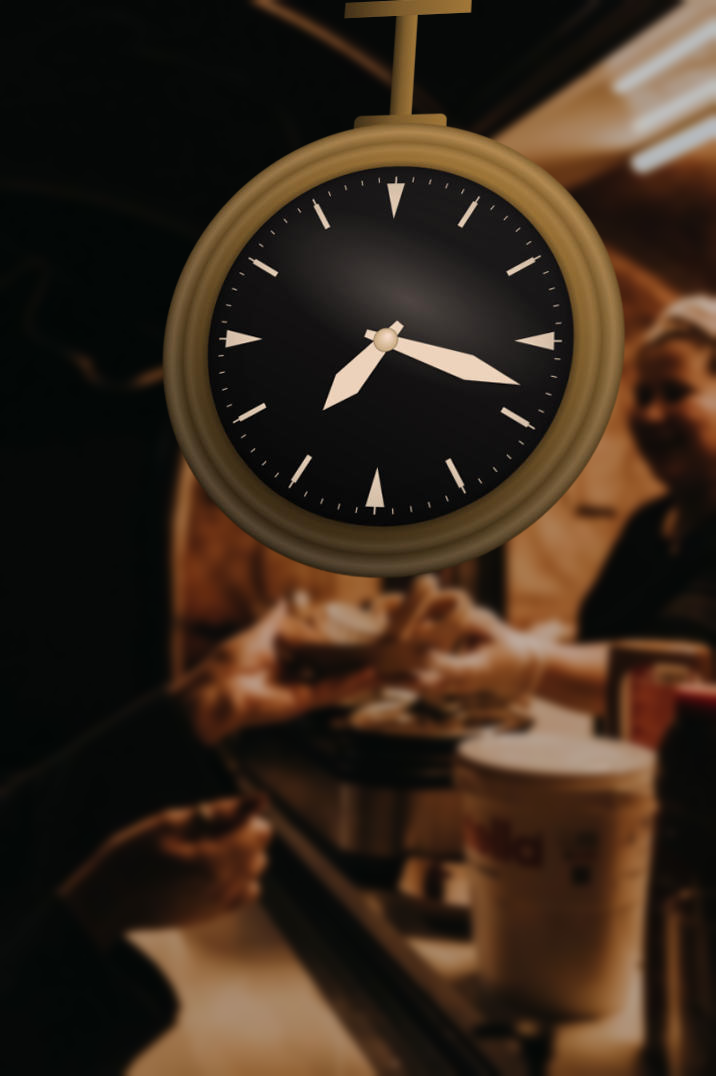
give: {"hour": 7, "minute": 18}
